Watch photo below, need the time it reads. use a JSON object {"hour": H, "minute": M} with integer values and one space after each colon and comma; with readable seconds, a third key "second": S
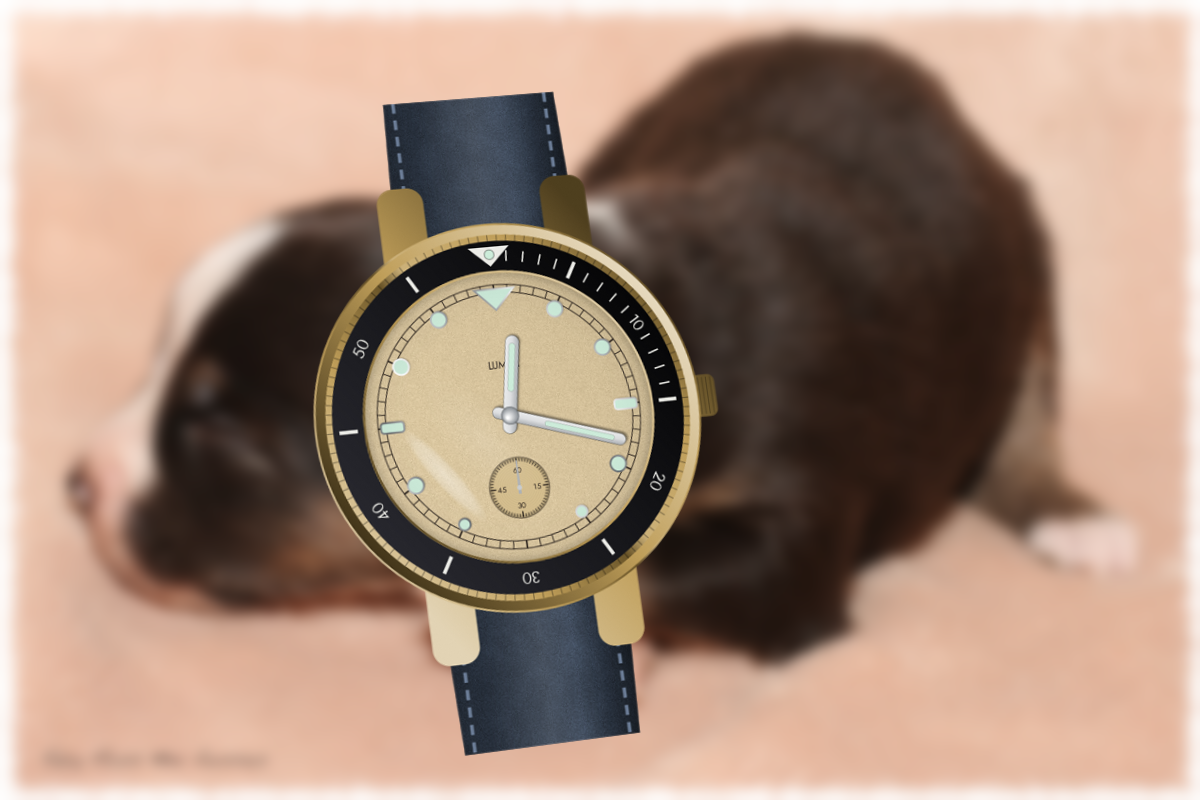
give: {"hour": 12, "minute": 18}
